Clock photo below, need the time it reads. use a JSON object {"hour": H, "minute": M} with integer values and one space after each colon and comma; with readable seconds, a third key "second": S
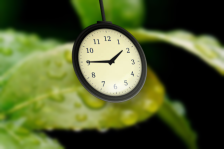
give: {"hour": 1, "minute": 45}
